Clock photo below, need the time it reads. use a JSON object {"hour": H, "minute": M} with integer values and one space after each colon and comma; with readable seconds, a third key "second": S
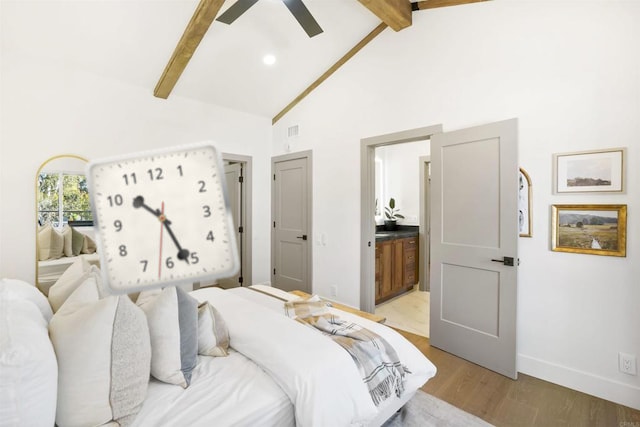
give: {"hour": 10, "minute": 26, "second": 32}
